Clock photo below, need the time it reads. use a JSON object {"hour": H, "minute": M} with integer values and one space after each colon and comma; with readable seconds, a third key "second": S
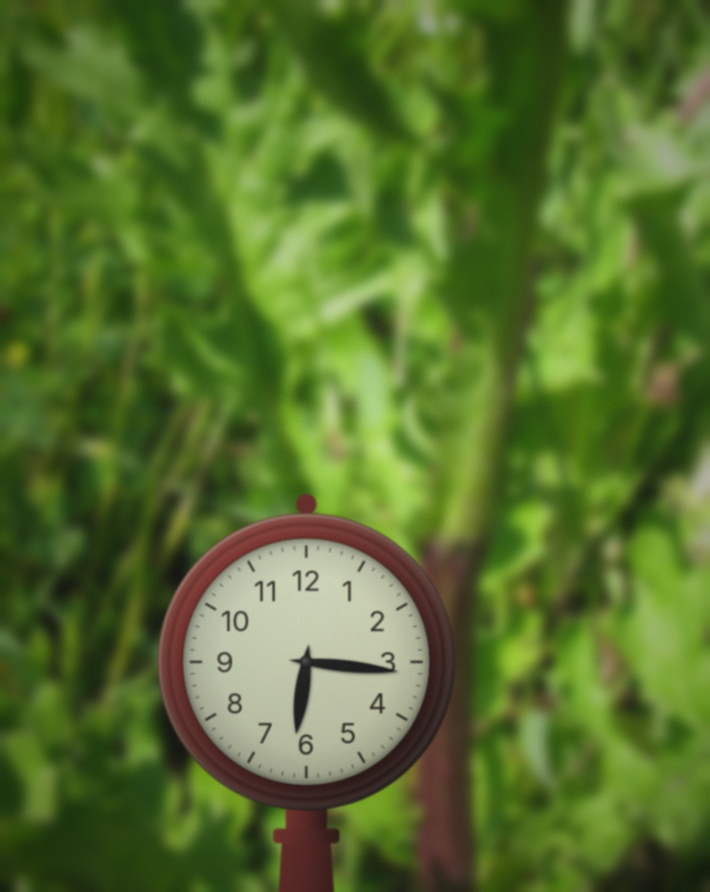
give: {"hour": 6, "minute": 16}
